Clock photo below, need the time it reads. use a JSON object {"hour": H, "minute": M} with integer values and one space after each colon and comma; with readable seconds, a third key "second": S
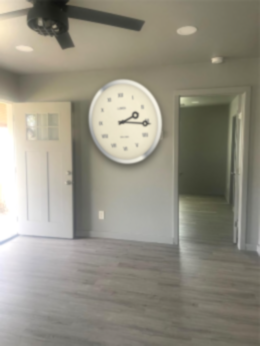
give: {"hour": 2, "minute": 16}
